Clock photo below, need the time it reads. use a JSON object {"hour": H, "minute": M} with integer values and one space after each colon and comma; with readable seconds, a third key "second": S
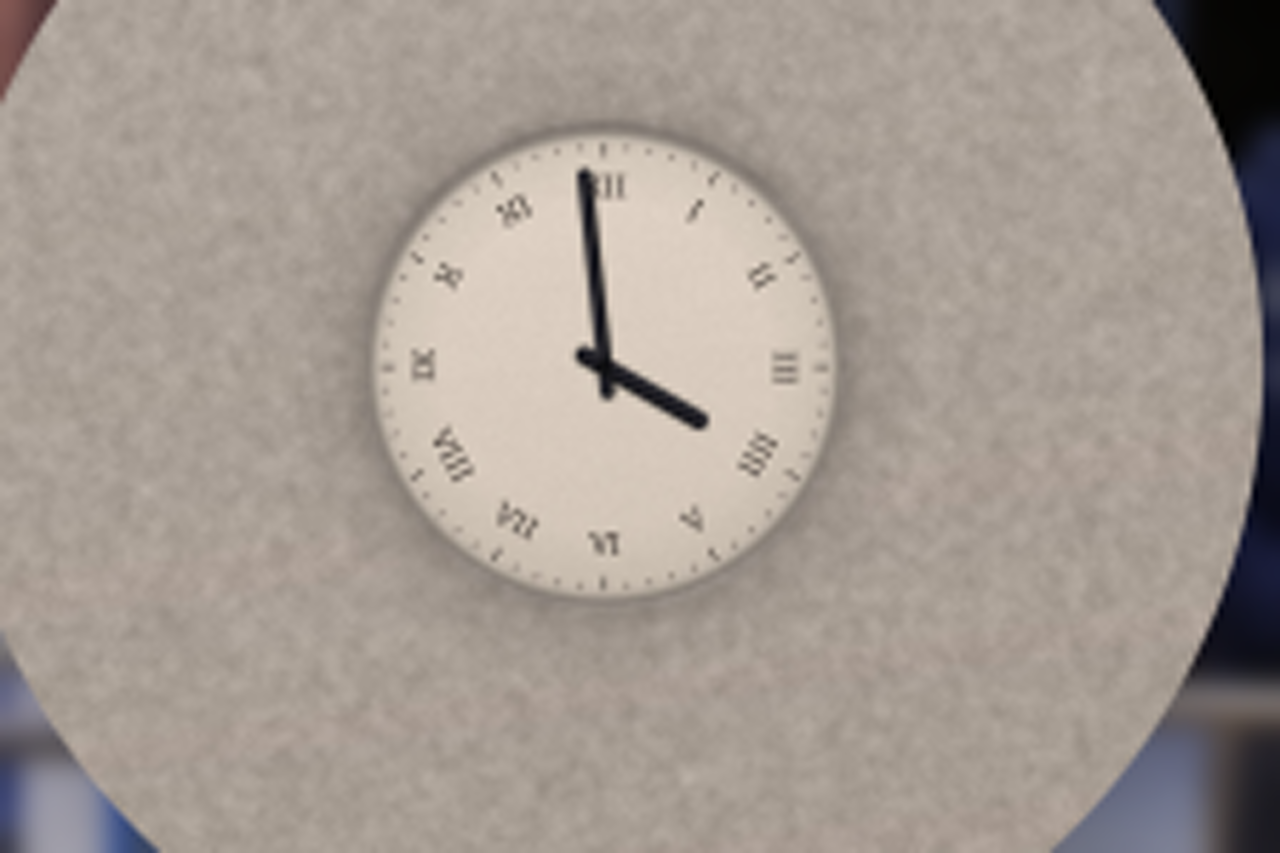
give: {"hour": 3, "minute": 59}
